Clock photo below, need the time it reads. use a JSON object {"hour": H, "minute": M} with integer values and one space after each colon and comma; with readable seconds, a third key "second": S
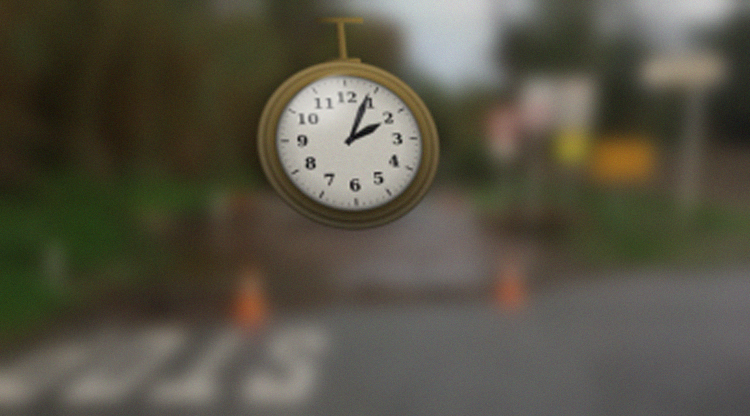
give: {"hour": 2, "minute": 4}
